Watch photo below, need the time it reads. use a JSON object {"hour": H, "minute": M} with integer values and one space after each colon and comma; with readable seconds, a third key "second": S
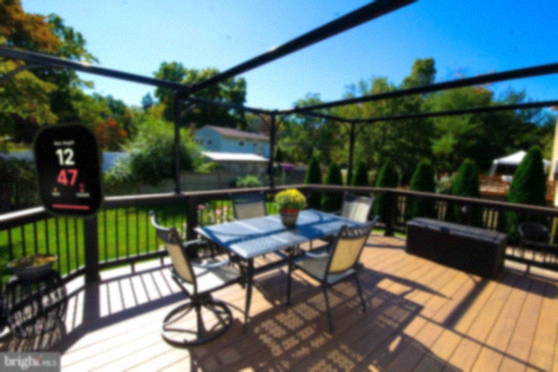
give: {"hour": 12, "minute": 47}
